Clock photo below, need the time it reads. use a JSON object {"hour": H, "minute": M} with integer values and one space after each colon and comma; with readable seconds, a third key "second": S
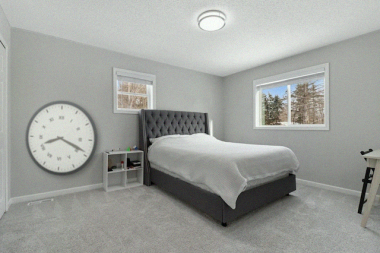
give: {"hour": 8, "minute": 19}
